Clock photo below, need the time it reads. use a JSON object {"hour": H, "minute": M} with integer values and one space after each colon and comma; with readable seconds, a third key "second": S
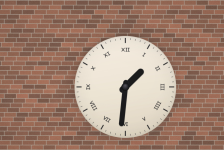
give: {"hour": 1, "minute": 31}
